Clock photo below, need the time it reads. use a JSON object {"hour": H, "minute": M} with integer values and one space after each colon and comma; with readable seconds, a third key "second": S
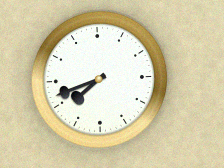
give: {"hour": 7, "minute": 42}
